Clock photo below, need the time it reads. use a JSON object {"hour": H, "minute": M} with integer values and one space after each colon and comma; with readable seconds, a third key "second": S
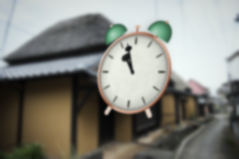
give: {"hour": 10, "minute": 57}
